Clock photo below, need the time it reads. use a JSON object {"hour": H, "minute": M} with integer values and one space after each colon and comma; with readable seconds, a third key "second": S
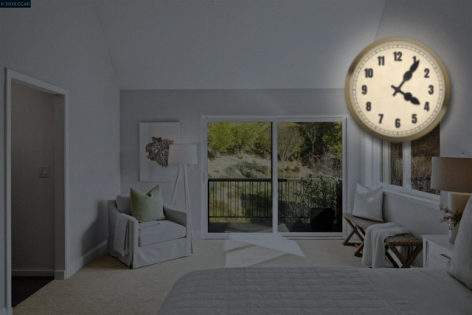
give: {"hour": 4, "minute": 6}
